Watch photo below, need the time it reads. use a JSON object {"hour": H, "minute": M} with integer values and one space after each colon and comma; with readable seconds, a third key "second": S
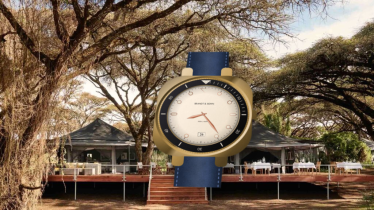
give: {"hour": 8, "minute": 24}
